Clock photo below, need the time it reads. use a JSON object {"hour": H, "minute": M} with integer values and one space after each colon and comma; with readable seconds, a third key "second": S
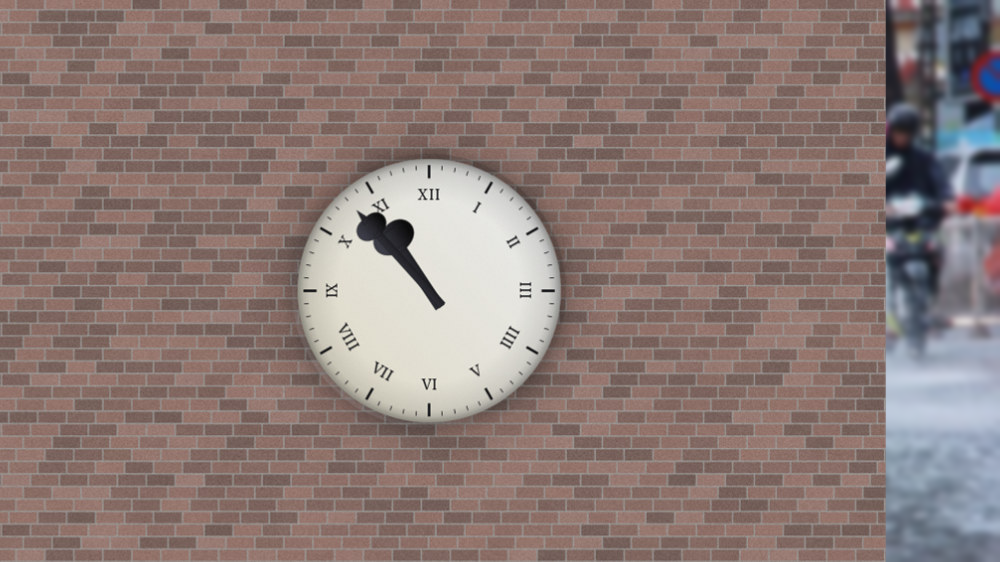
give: {"hour": 10, "minute": 53}
